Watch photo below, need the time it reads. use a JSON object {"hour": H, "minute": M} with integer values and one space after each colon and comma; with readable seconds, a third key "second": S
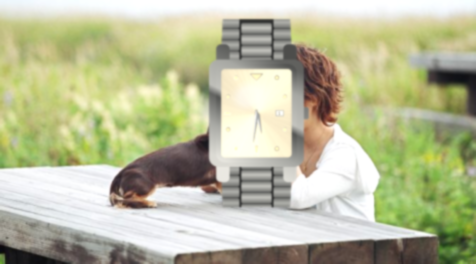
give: {"hour": 5, "minute": 31}
